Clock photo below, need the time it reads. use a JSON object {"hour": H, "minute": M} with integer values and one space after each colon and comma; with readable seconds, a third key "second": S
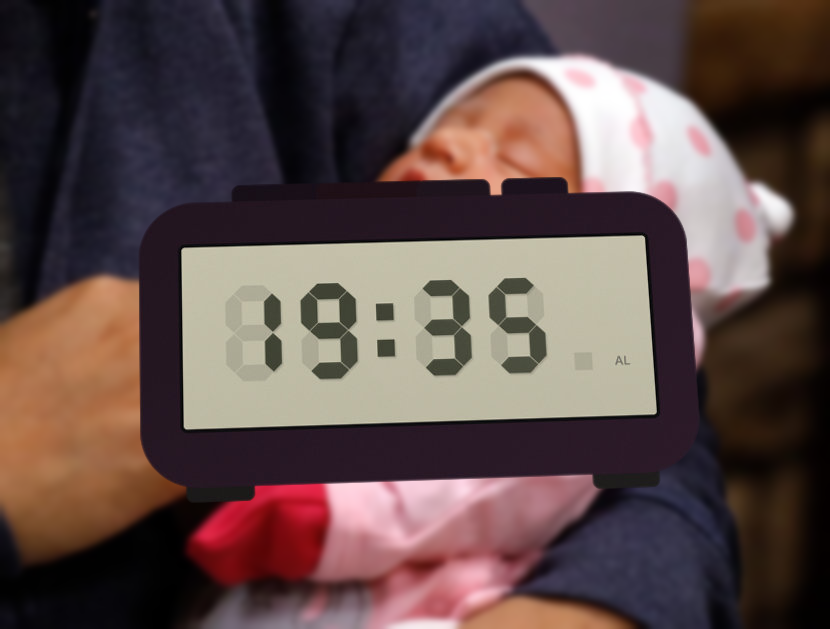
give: {"hour": 19, "minute": 35}
